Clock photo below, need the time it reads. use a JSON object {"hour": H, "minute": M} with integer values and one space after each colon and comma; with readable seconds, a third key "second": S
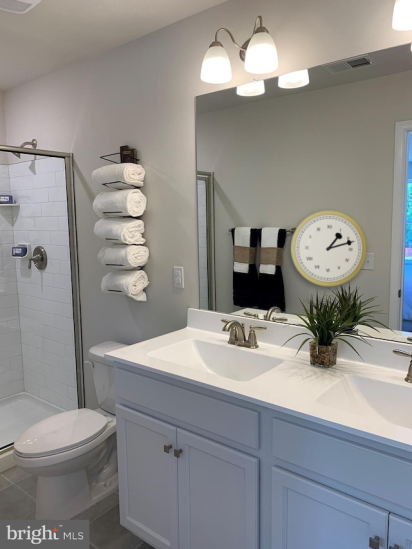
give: {"hour": 1, "minute": 12}
